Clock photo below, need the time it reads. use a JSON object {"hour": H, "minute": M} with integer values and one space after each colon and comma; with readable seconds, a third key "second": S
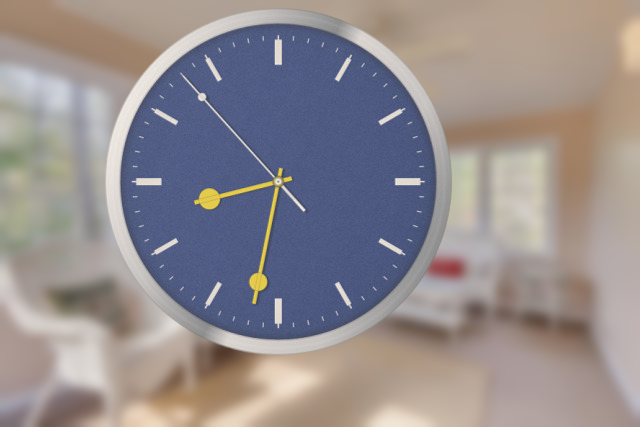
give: {"hour": 8, "minute": 31, "second": 53}
